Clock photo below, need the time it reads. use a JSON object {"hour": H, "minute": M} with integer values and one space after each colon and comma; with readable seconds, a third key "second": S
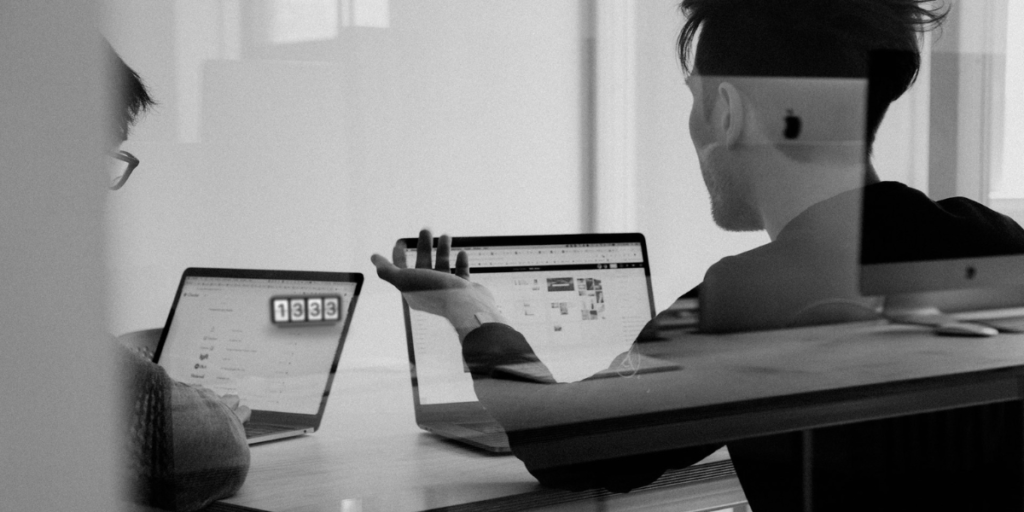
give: {"hour": 13, "minute": 33}
